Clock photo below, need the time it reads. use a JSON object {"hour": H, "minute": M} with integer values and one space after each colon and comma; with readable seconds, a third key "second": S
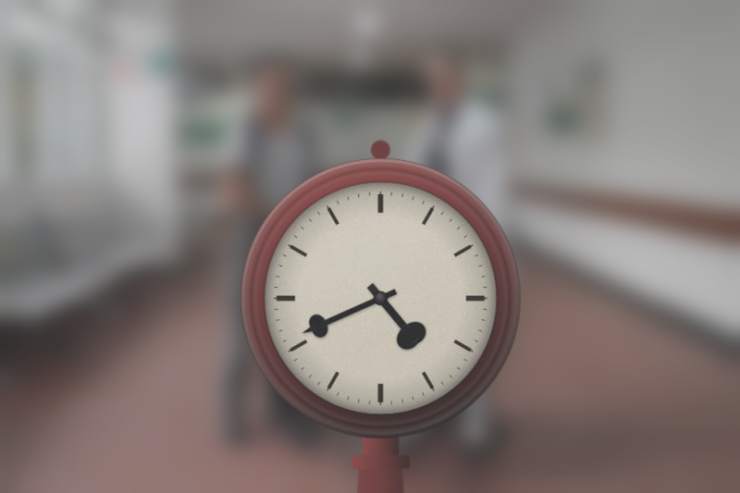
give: {"hour": 4, "minute": 41}
